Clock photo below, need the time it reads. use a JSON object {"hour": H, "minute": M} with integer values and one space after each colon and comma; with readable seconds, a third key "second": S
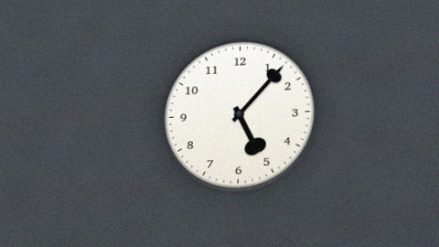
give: {"hour": 5, "minute": 7}
